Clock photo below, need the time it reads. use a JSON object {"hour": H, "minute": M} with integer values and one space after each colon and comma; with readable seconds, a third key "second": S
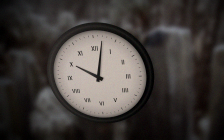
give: {"hour": 10, "minute": 2}
